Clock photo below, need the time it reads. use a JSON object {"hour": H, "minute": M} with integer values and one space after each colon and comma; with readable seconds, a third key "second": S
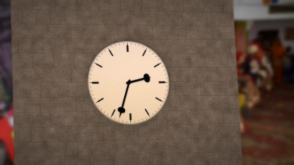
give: {"hour": 2, "minute": 33}
